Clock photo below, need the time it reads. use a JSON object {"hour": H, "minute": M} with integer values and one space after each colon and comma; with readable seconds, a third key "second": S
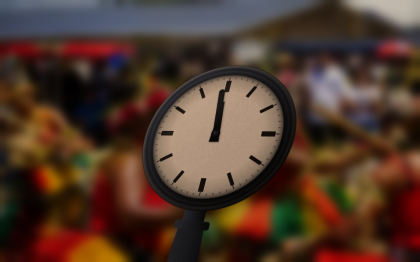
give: {"hour": 11, "minute": 59}
